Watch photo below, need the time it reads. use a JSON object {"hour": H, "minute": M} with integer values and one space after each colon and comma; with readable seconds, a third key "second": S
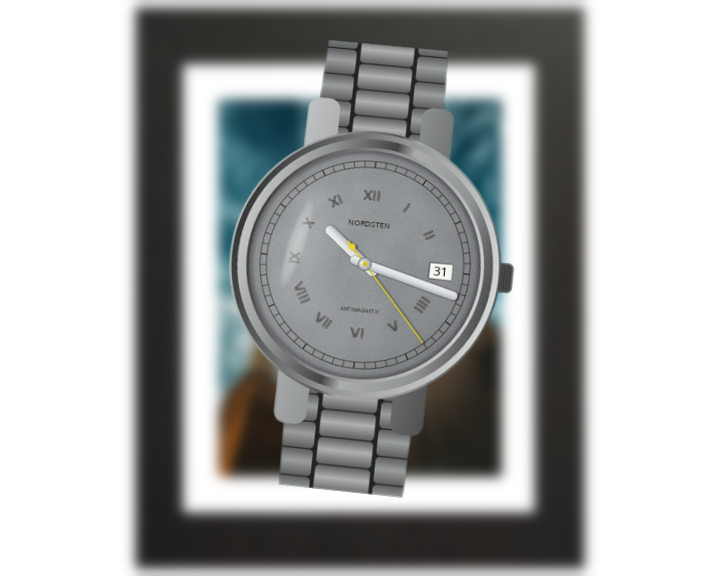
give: {"hour": 10, "minute": 17, "second": 23}
